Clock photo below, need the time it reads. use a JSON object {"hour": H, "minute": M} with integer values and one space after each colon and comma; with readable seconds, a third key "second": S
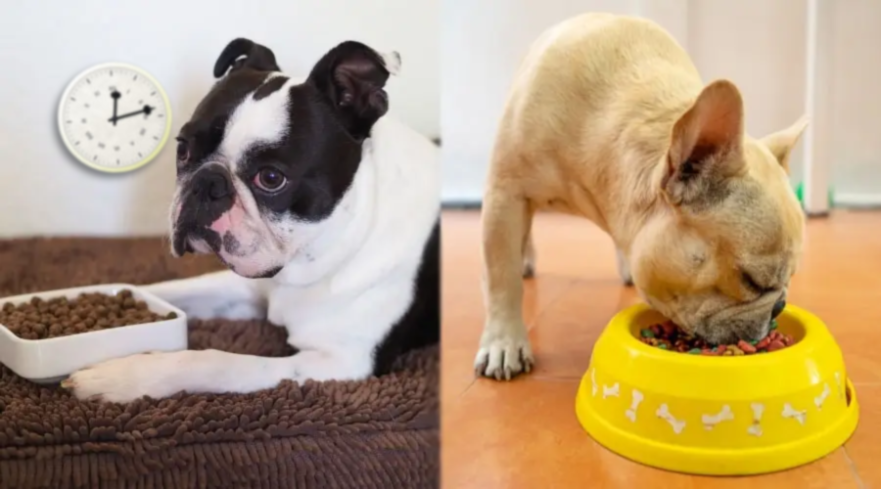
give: {"hour": 12, "minute": 13}
